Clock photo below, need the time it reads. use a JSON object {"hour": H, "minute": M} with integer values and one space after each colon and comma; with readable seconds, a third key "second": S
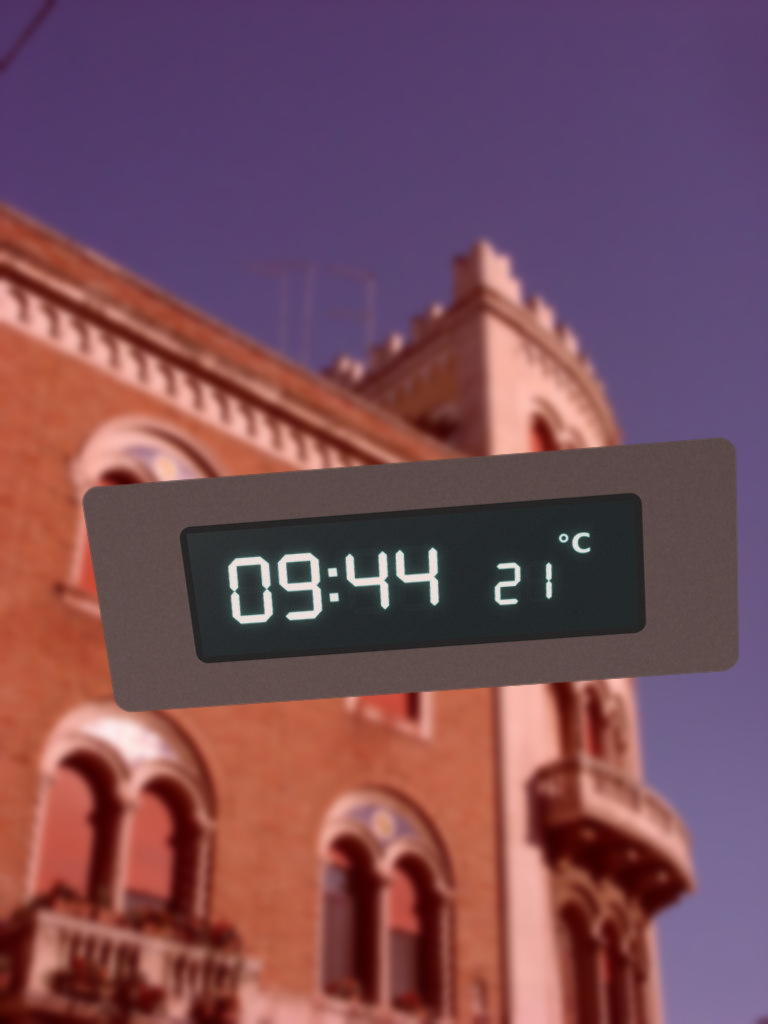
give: {"hour": 9, "minute": 44}
